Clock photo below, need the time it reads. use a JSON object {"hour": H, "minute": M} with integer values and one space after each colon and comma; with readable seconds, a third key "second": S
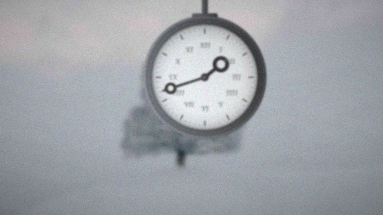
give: {"hour": 1, "minute": 42}
